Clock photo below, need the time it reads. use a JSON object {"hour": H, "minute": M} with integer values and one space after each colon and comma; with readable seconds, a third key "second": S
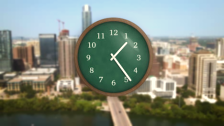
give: {"hour": 1, "minute": 24}
